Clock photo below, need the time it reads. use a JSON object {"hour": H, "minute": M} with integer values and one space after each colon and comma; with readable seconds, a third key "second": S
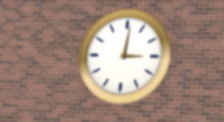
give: {"hour": 3, "minute": 1}
